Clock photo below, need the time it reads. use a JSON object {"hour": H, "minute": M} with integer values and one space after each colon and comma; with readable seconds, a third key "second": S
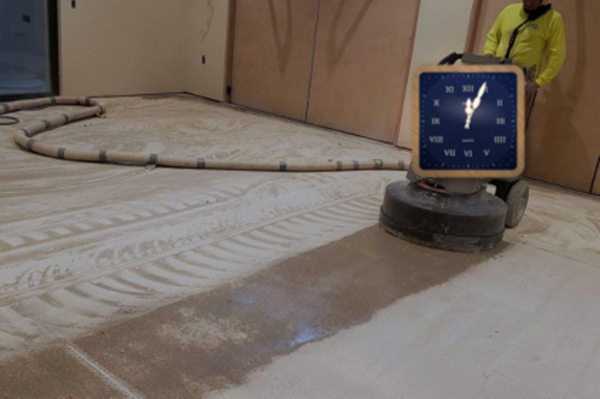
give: {"hour": 12, "minute": 4}
